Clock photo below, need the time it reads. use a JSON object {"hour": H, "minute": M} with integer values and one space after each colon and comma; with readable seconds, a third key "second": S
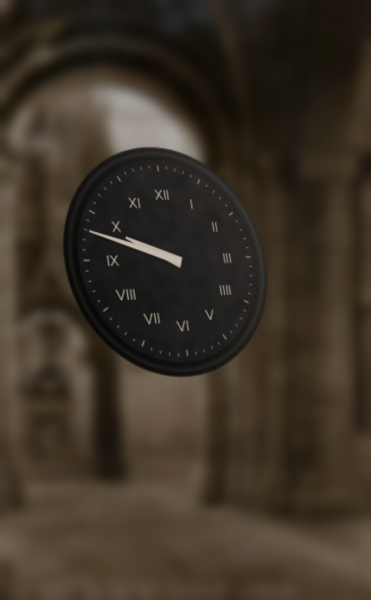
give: {"hour": 9, "minute": 48}
